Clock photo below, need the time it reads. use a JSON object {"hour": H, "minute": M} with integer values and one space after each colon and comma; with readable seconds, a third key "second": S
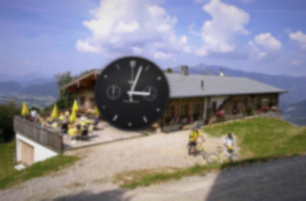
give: {"hour": 3, "minute": 3}
